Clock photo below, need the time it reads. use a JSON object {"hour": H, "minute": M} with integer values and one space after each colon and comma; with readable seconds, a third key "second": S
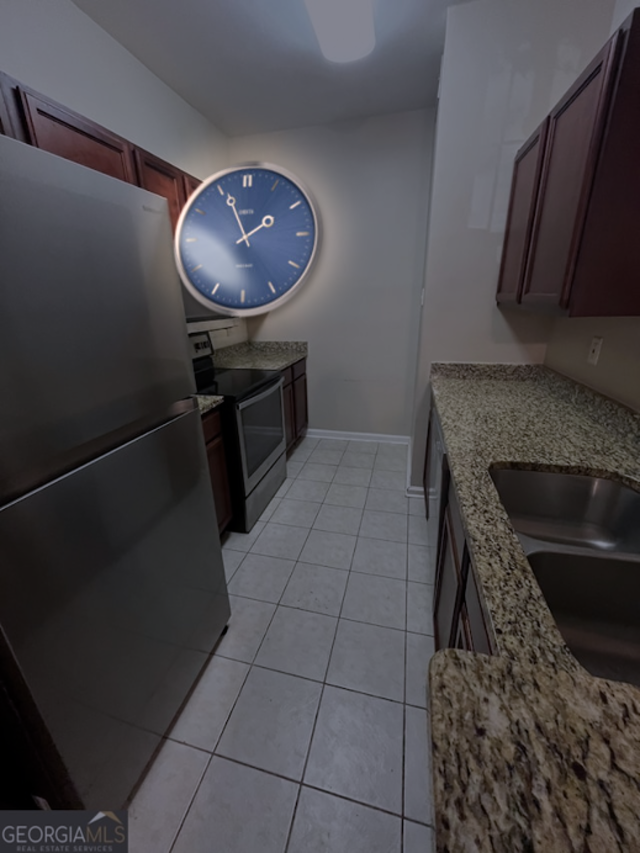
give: {"hour": 1, "minute": 56}
